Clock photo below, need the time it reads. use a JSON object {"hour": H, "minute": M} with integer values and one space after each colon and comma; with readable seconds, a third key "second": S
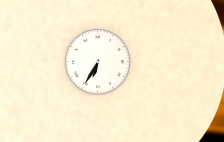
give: {"hour": 6, "minute": 35}
